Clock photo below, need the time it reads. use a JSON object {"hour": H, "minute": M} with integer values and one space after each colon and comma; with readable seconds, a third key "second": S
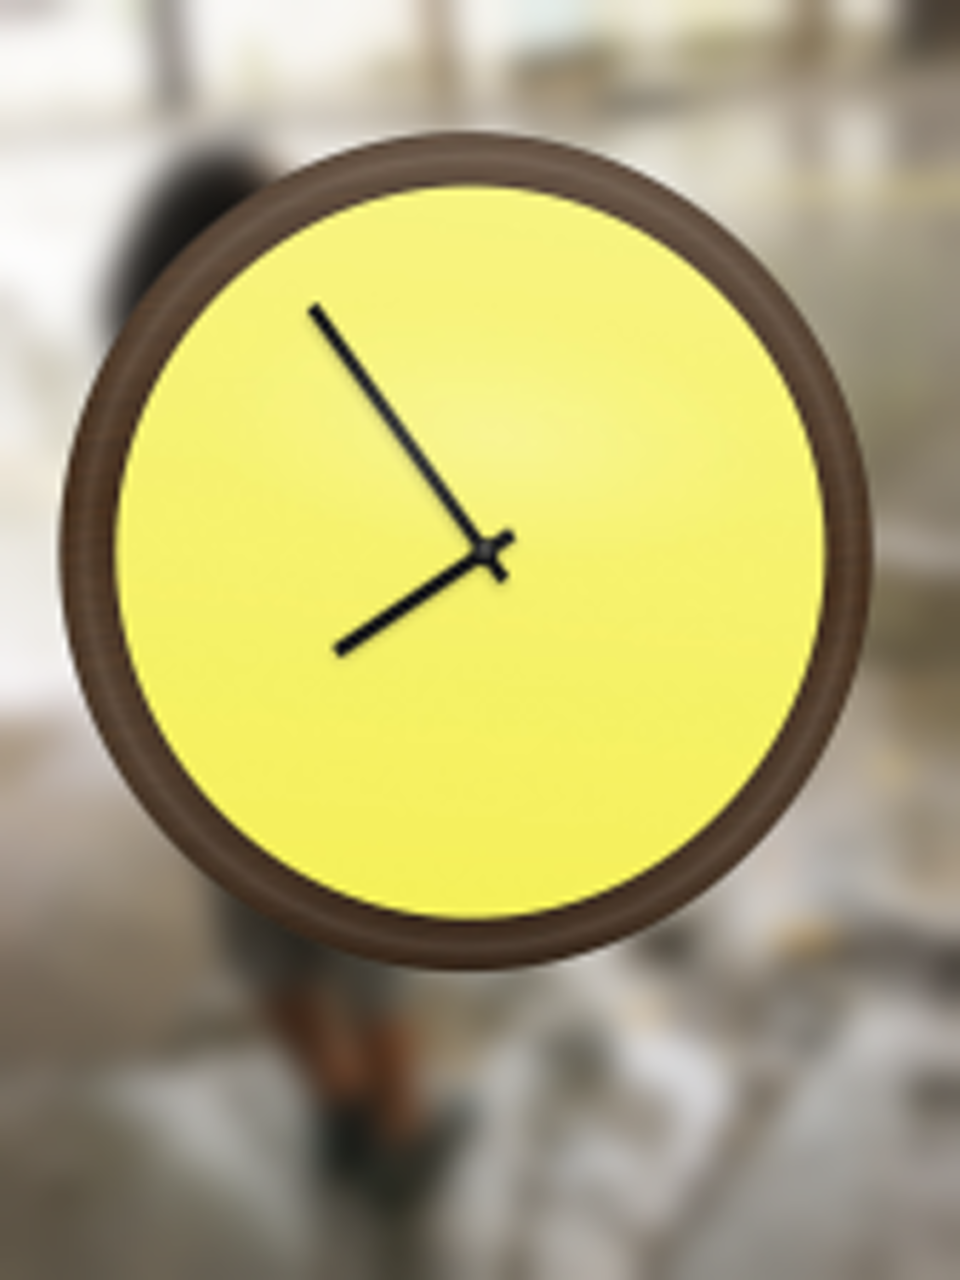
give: {"hour": 7, "minute": 54}
